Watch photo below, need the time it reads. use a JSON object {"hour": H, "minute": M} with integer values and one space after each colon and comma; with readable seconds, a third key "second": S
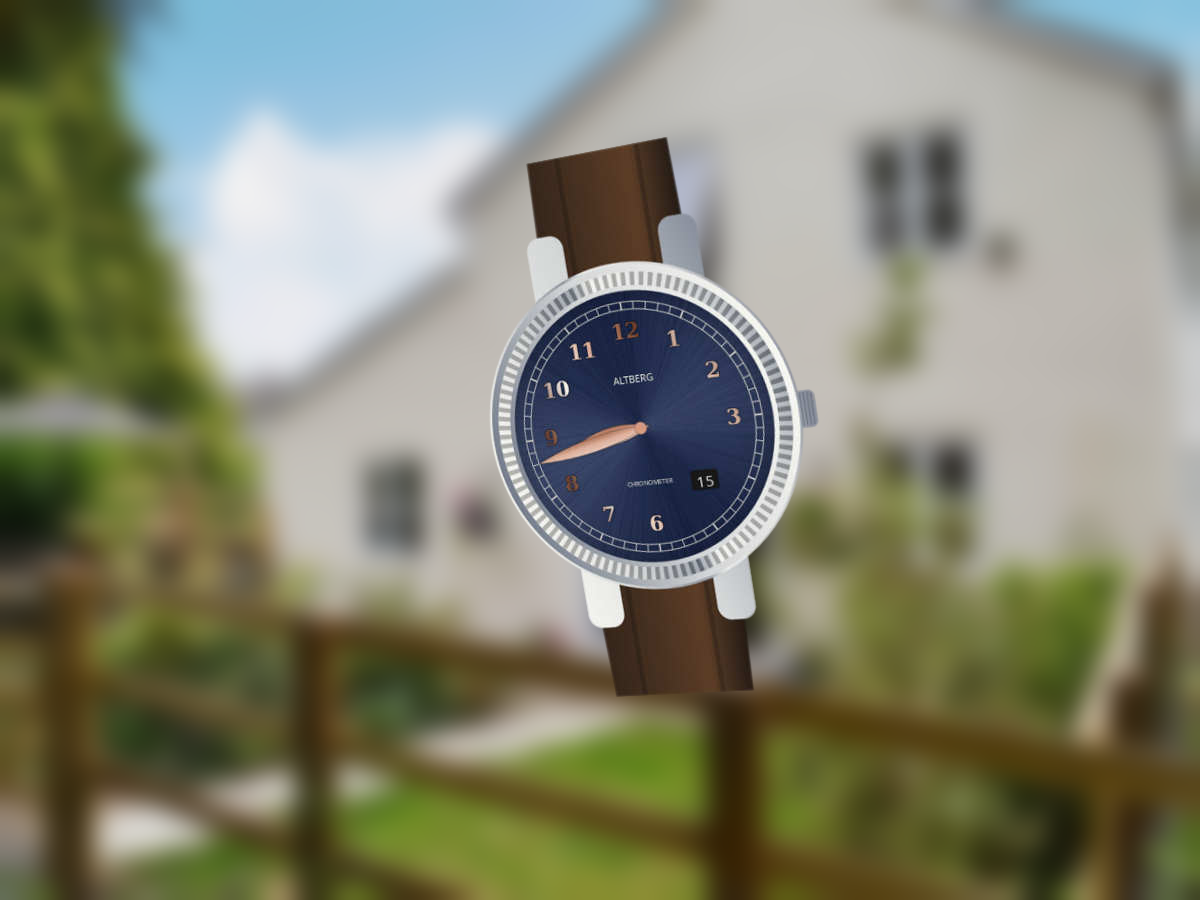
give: {"hour": 8, "minute": 43}
